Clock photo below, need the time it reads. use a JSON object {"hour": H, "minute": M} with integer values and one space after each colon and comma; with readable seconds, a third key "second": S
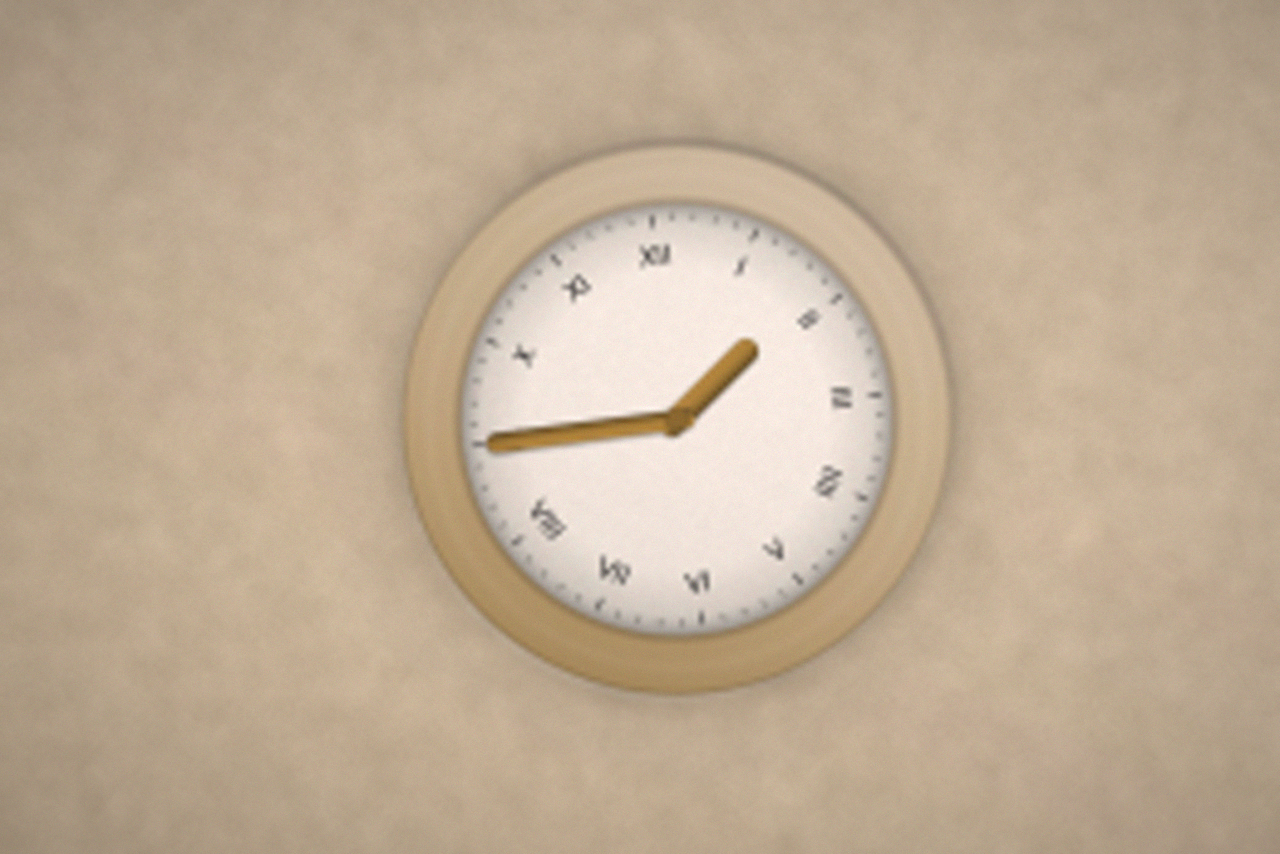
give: {"hour": 1, "minute": 45}
